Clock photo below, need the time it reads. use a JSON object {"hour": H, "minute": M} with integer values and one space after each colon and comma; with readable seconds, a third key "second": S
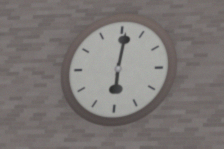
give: {"hour": 6, "minute": 1}
